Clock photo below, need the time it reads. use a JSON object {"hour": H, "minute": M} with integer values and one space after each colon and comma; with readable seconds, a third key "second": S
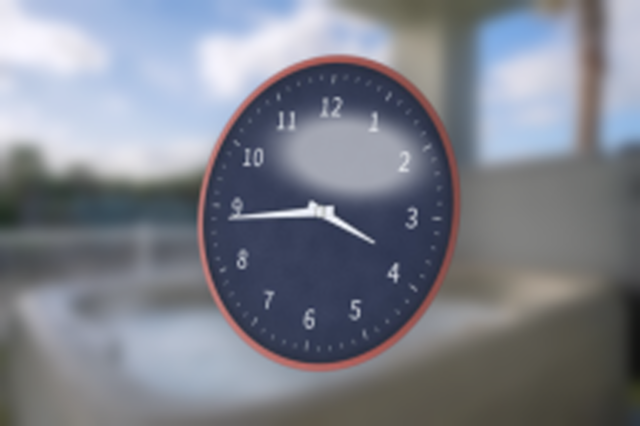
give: {"hour": 3, "minute": 44}
